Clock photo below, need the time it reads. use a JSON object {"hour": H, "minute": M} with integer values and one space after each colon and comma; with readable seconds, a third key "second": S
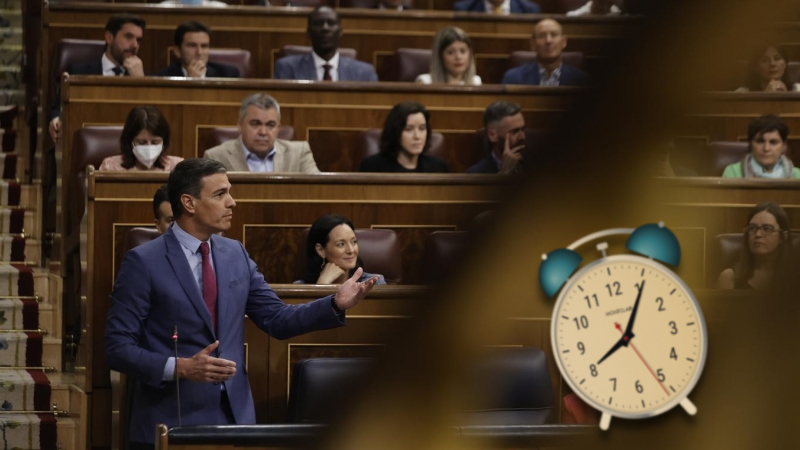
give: {"hour": 8, "minute": 5, "second": 26}
